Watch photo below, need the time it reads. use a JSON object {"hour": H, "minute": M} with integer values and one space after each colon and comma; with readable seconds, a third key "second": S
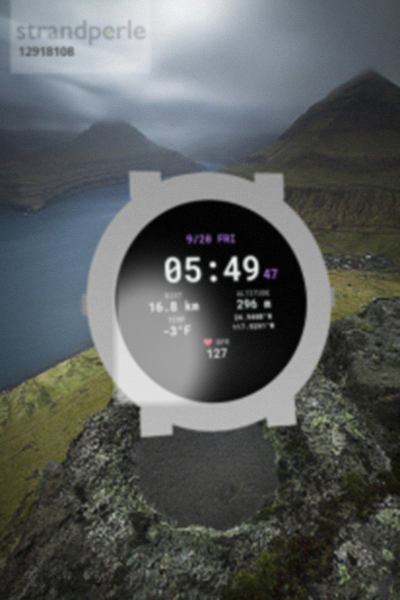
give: {"hour": 5, "minute": 49}
